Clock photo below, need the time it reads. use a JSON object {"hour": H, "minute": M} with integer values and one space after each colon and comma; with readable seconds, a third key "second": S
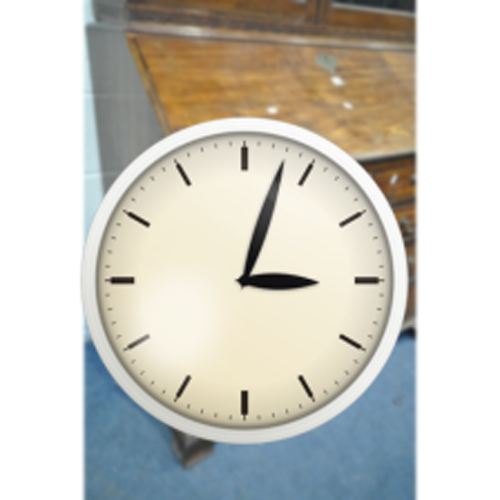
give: {"hour": 3, "minute": 3}
